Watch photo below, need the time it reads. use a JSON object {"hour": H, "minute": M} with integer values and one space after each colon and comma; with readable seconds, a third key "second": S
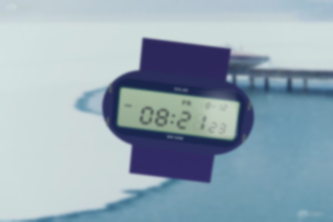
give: {"hour": 8, "minute": 21, "second": 23}
